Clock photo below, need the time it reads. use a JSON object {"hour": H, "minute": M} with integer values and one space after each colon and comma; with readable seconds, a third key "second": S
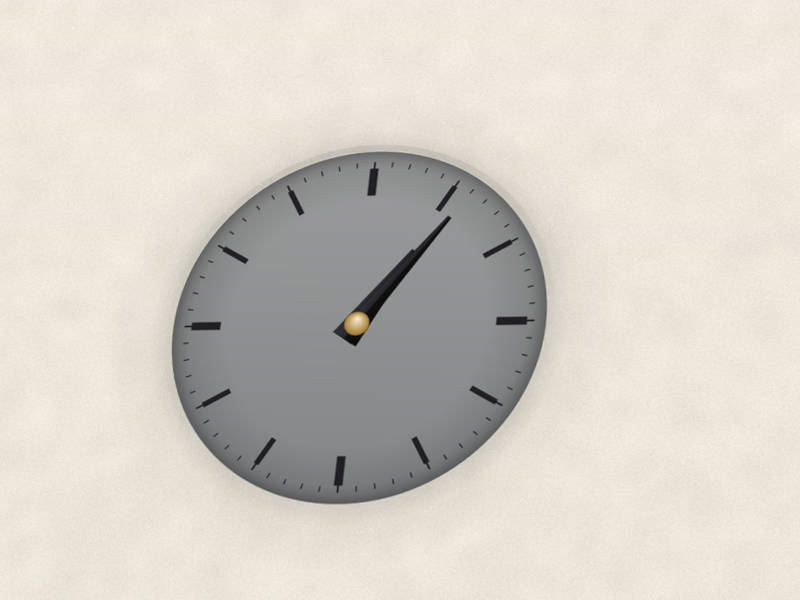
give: {"hour": 1, "minute": 6}
